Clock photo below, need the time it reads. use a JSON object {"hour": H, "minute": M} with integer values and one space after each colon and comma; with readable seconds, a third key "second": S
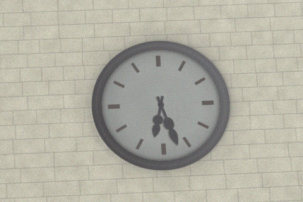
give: {"hour": 6, "minute": 27}
